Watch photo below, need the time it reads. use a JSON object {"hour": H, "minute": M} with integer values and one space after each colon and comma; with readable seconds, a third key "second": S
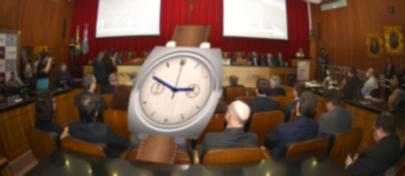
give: {"hour": 2, "minute": 49}
